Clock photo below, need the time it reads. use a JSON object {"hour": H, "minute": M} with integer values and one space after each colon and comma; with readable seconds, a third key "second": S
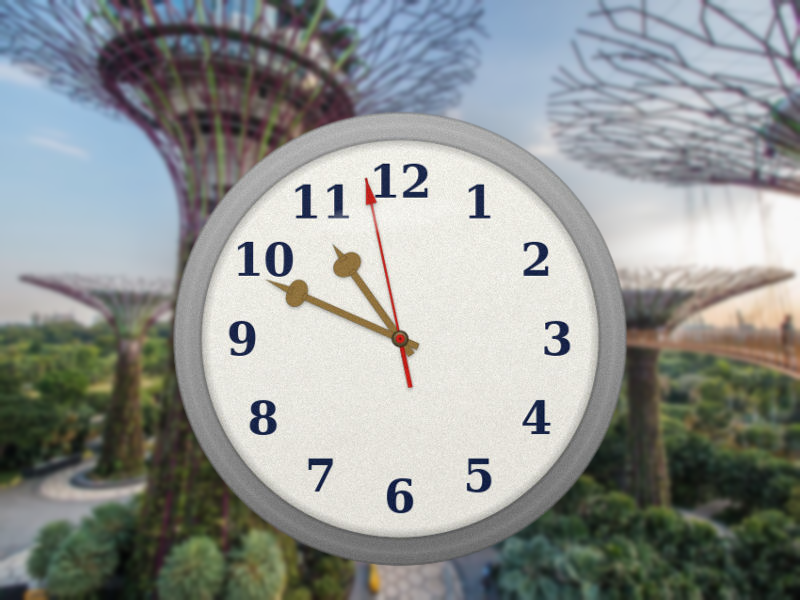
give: {"hour": 10, "minute": 48, "second": 58}
